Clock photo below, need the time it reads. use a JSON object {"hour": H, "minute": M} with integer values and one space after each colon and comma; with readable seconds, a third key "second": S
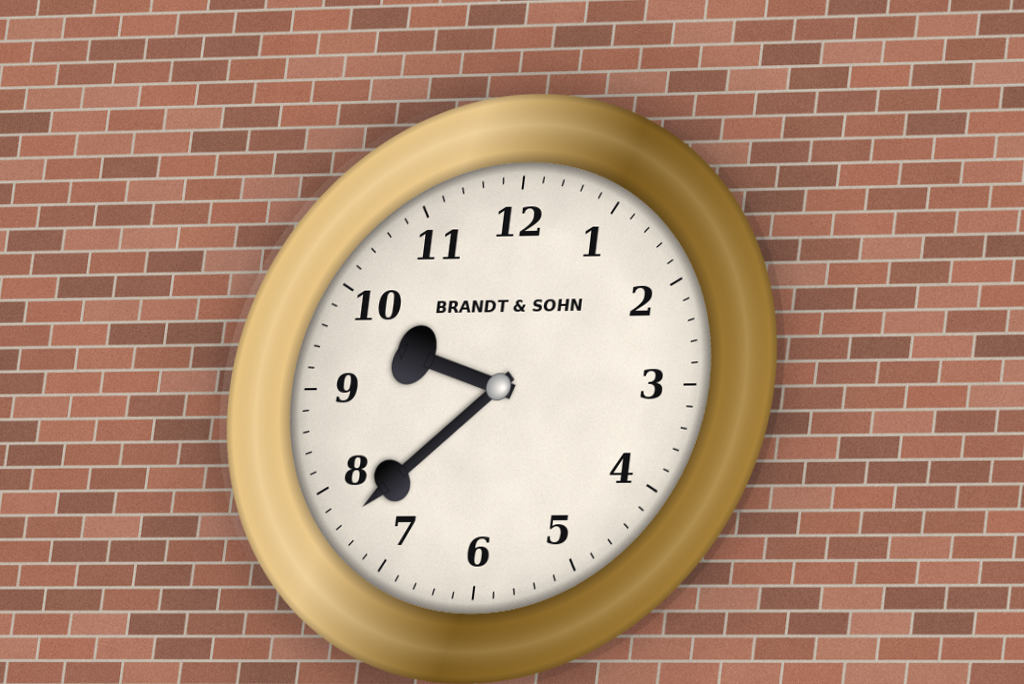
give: {"hour": 9, "minute": 38}
